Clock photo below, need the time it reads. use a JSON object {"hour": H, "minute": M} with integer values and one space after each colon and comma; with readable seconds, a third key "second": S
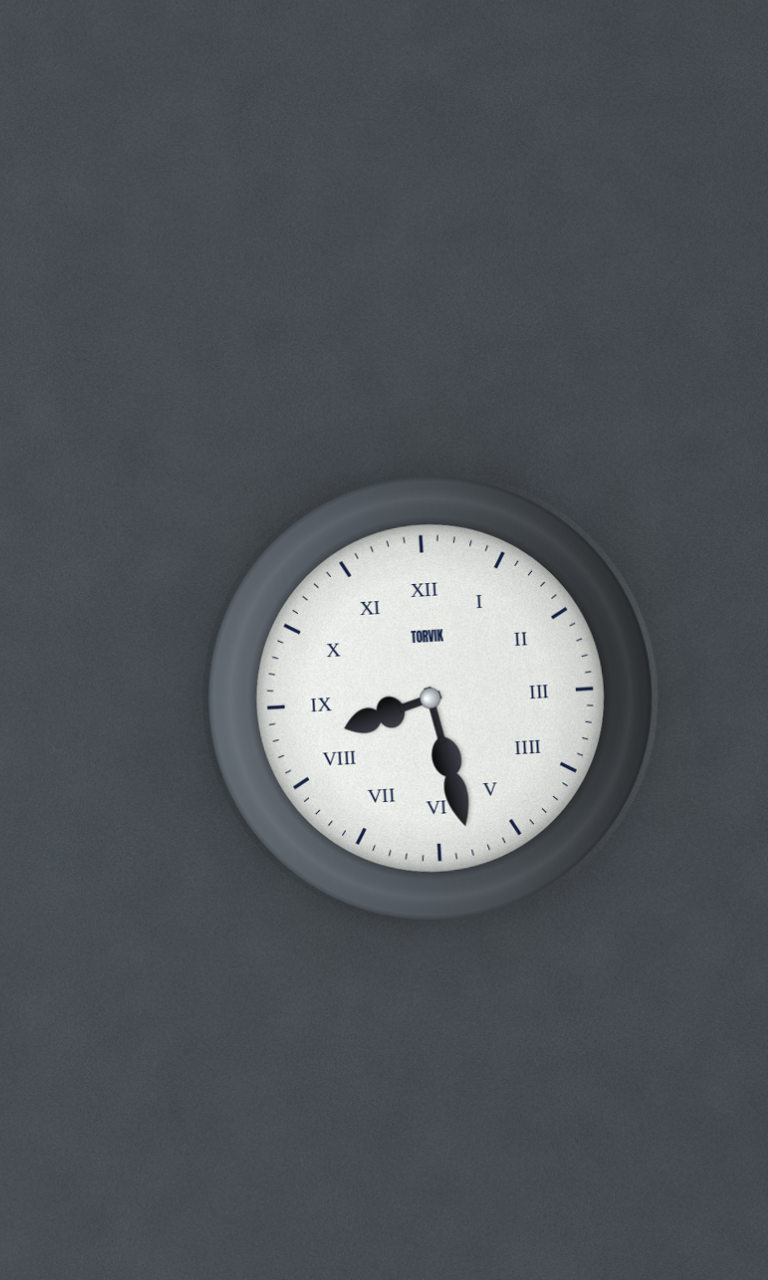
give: {"hour": 8, "minute": 28}
